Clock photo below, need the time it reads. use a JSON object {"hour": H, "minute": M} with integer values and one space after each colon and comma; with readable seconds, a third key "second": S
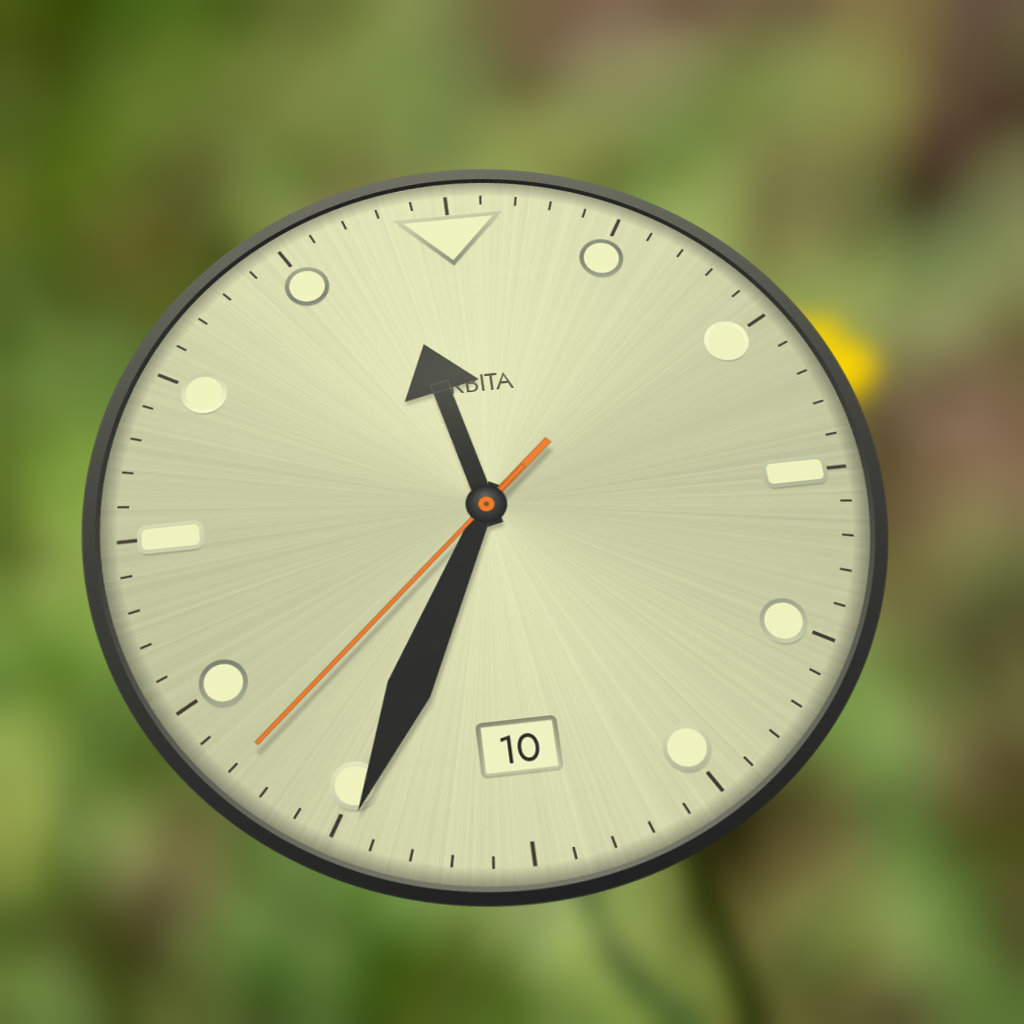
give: {"hour": 11, "minute": 34, "second": 38}
